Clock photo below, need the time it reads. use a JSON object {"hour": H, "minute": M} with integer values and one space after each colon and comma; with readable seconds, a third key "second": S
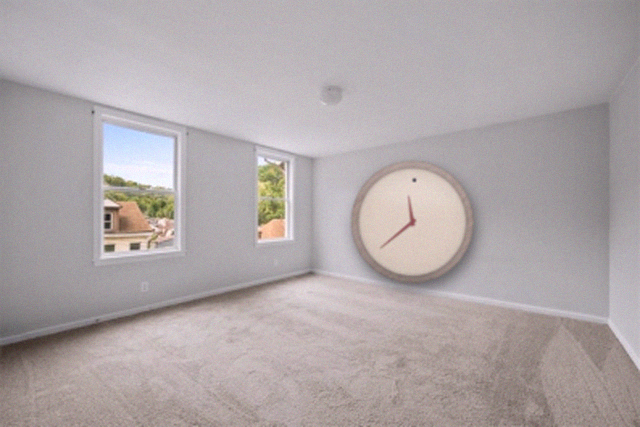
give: {"hour": 11, "minute": 38}
